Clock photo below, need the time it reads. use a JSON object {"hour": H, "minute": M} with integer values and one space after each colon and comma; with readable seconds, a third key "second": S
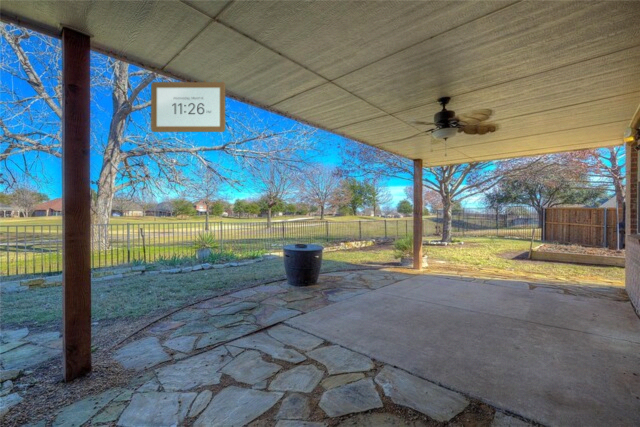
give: {"hour": 11, "minute": 26}
